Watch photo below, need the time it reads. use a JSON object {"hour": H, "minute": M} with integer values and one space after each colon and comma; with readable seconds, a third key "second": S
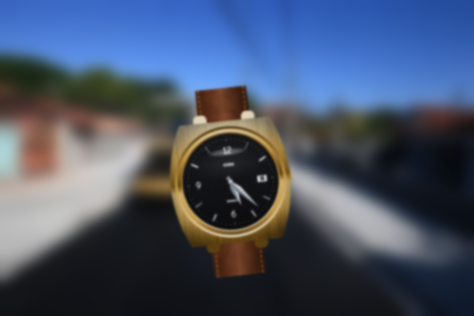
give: {"hour": 5, "minute": 23}
